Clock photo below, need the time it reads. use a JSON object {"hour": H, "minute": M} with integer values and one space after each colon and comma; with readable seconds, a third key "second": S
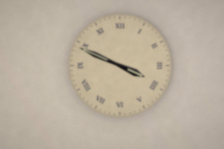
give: {"hour": 3, "minute": 49}
